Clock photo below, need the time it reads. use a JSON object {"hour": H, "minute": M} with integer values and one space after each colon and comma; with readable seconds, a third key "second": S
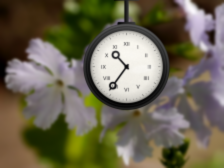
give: {"hour": 10, "minute": 36}
